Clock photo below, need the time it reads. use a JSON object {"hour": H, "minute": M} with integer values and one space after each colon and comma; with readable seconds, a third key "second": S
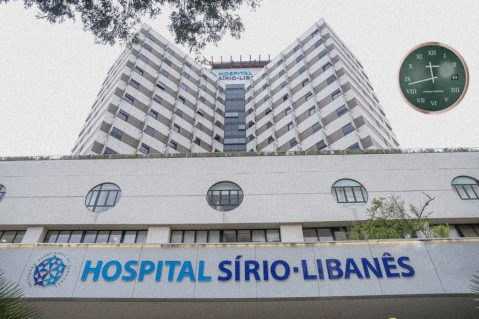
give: {"hour": 11, "minute": 43}
